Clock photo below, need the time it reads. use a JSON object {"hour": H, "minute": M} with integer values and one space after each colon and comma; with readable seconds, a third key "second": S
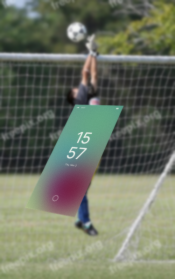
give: {"hour": 15, "minute": 57}
